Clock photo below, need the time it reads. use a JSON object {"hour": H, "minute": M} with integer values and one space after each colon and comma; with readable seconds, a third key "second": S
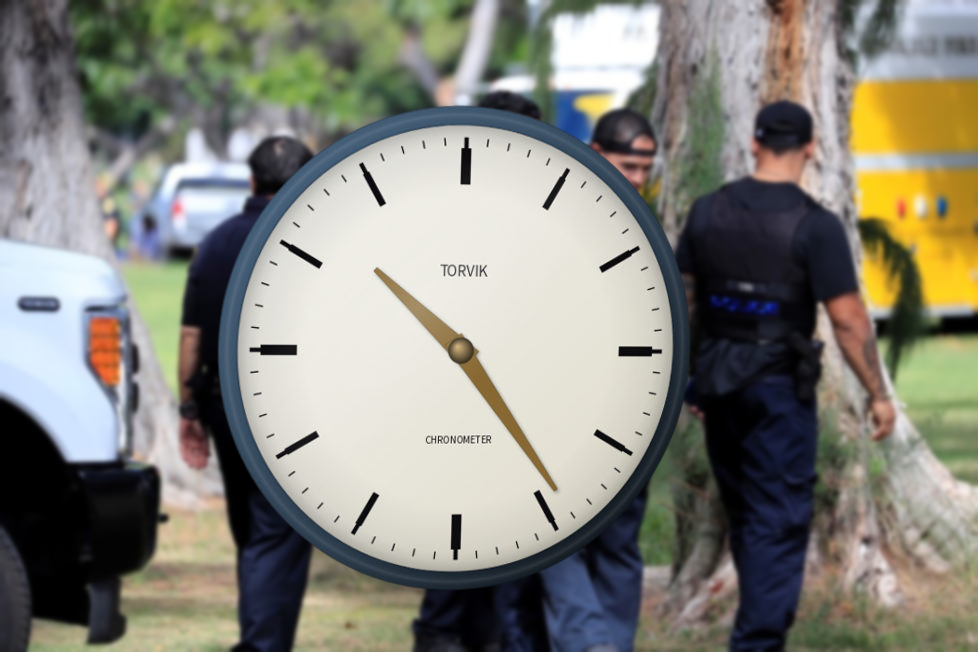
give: {"hour": 10, "minute": 24}
